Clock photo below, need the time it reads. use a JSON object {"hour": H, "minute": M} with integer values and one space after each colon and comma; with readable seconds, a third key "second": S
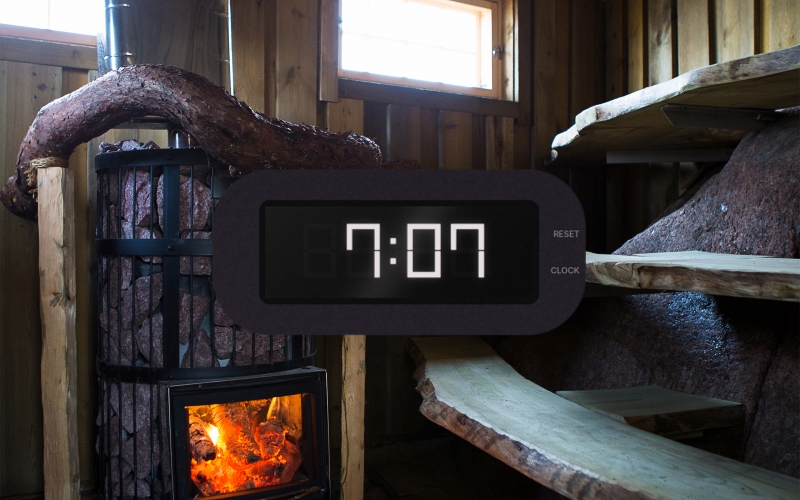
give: {"hour": 7, "minute": 7}
